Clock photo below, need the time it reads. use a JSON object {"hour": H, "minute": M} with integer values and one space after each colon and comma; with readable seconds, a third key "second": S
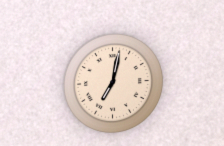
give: {"hour": 7, "minute": 2}
